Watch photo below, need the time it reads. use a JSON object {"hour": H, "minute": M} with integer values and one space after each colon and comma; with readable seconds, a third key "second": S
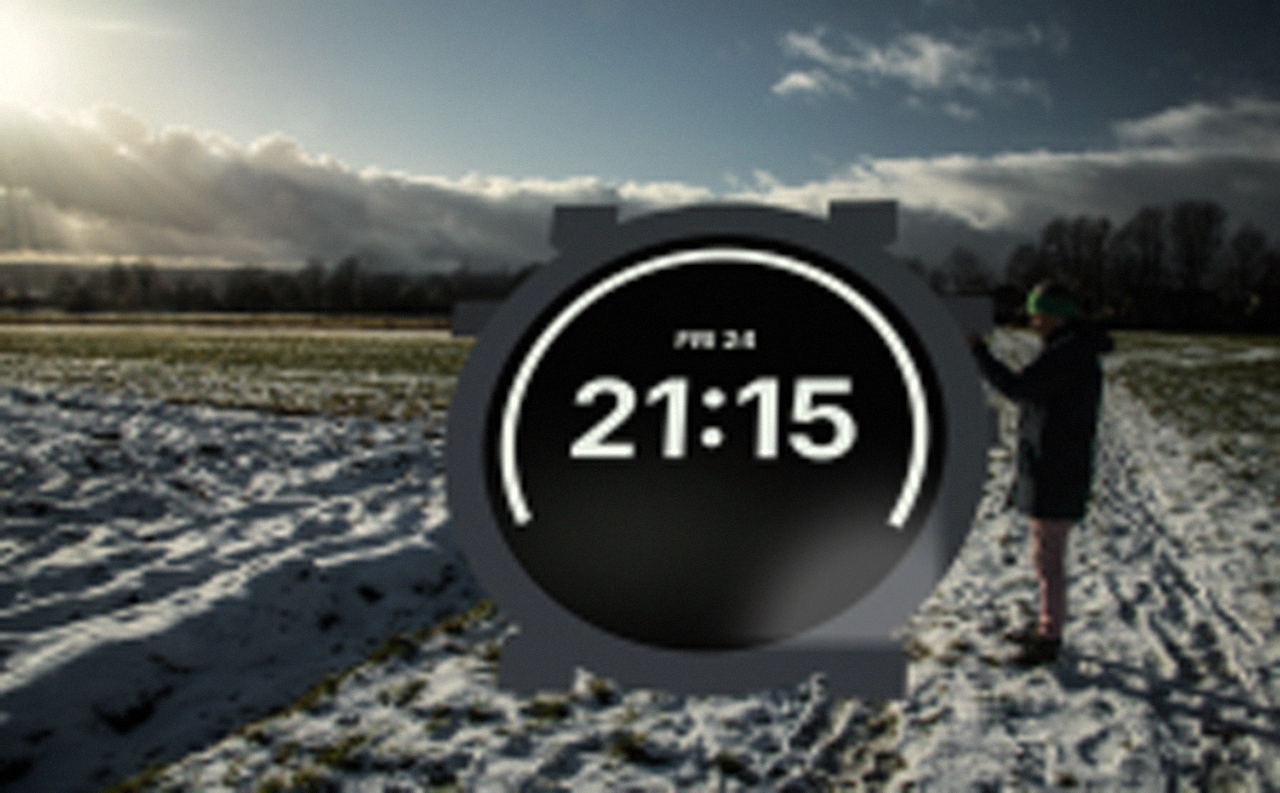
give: {"hour": 21, "minute": 15}
